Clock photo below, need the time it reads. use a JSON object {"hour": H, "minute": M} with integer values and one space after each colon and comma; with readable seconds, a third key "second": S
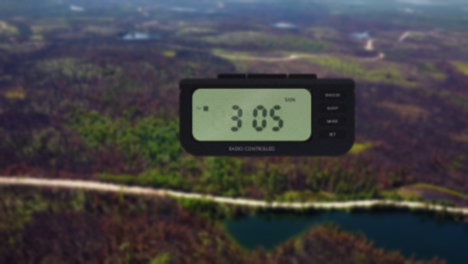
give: {"hour": 3, "minute": 5}
